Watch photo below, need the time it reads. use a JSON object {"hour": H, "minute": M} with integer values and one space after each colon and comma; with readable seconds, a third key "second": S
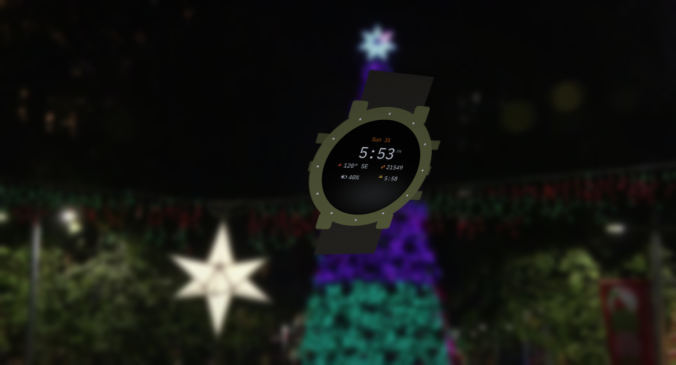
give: {"hour": 5, "minute": 53}
